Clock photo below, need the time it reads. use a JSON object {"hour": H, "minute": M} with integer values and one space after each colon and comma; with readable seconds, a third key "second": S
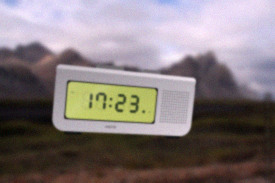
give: {"hour": 17, "minute": 23}
